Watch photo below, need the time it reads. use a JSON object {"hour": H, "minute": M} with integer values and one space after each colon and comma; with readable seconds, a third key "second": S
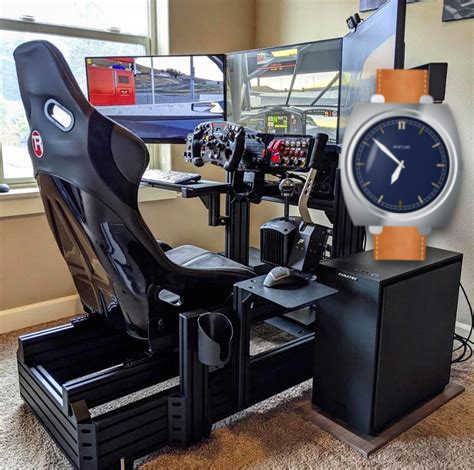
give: {"hour": 6, "minute": 52}
